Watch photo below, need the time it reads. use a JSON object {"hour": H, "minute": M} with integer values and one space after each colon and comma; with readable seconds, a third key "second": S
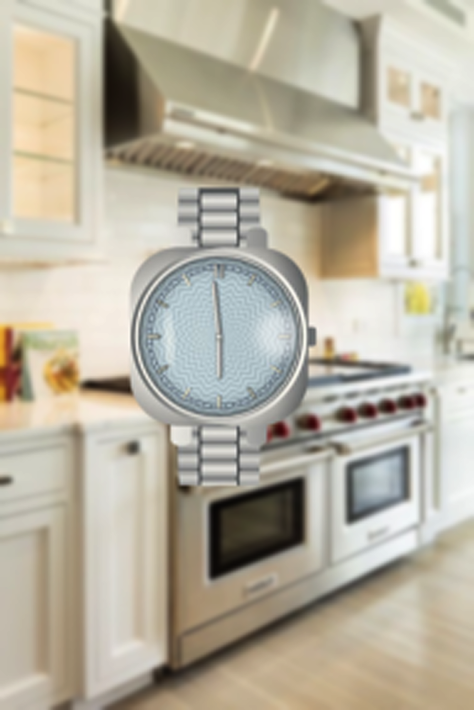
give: {"hour": 5, "minute": 59}
